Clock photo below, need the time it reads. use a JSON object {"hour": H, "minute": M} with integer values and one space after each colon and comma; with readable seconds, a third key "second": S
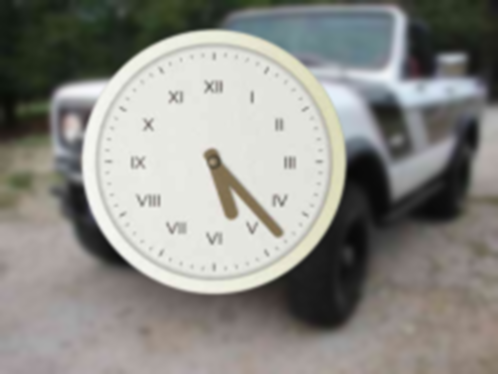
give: {"hour": 5, "minute": 23}
